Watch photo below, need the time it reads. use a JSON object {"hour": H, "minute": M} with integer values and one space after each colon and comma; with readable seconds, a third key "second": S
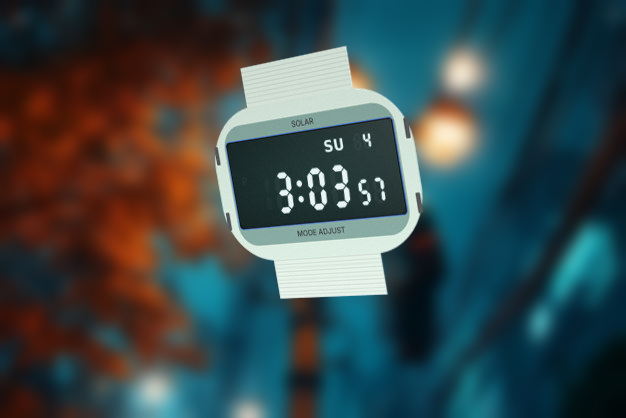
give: {"hour": 3, "minute": 3, "second": 57}
